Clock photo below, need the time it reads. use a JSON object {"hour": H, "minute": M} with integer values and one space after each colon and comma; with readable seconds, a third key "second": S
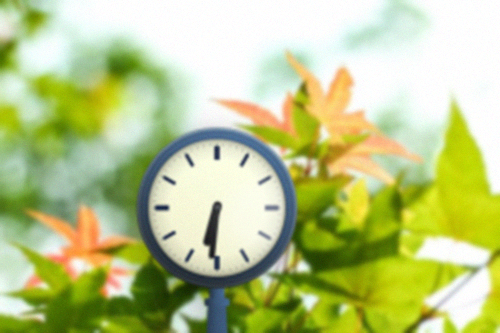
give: {"hour": 6, "minute": 31}
